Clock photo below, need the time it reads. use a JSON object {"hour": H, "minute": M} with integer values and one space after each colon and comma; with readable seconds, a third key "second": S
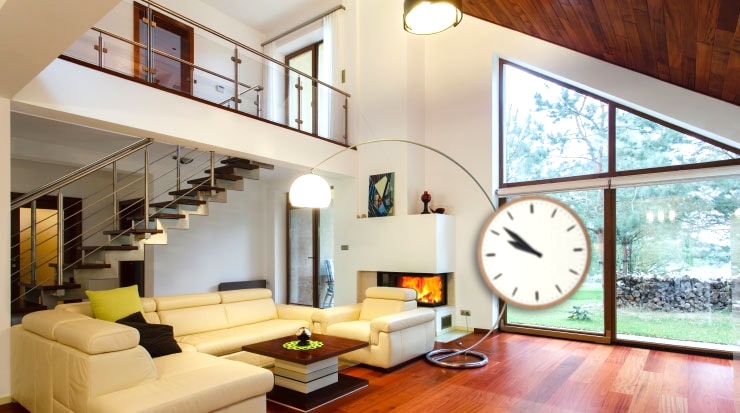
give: {"hour": 9, "minute": 52}
